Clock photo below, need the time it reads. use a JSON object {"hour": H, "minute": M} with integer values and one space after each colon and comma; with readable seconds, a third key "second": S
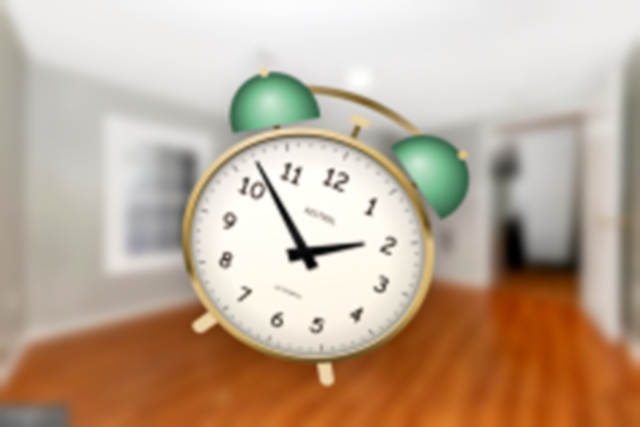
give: {"hour": 1, "minute": 52}
